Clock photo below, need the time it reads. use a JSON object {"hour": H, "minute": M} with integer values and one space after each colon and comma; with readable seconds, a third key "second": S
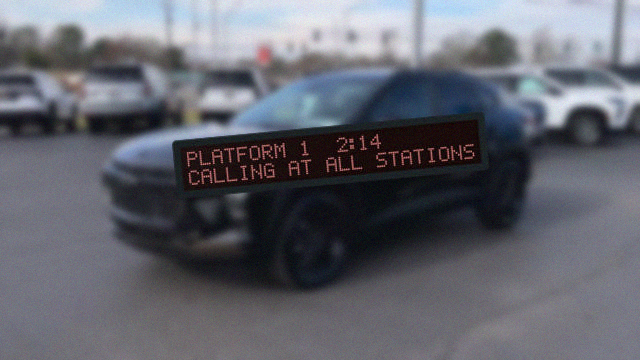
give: {"hour": 2, "minute": 14}
